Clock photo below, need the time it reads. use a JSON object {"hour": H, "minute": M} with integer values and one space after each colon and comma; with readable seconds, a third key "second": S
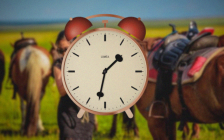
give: {"hour": 1, "minute": 32}
